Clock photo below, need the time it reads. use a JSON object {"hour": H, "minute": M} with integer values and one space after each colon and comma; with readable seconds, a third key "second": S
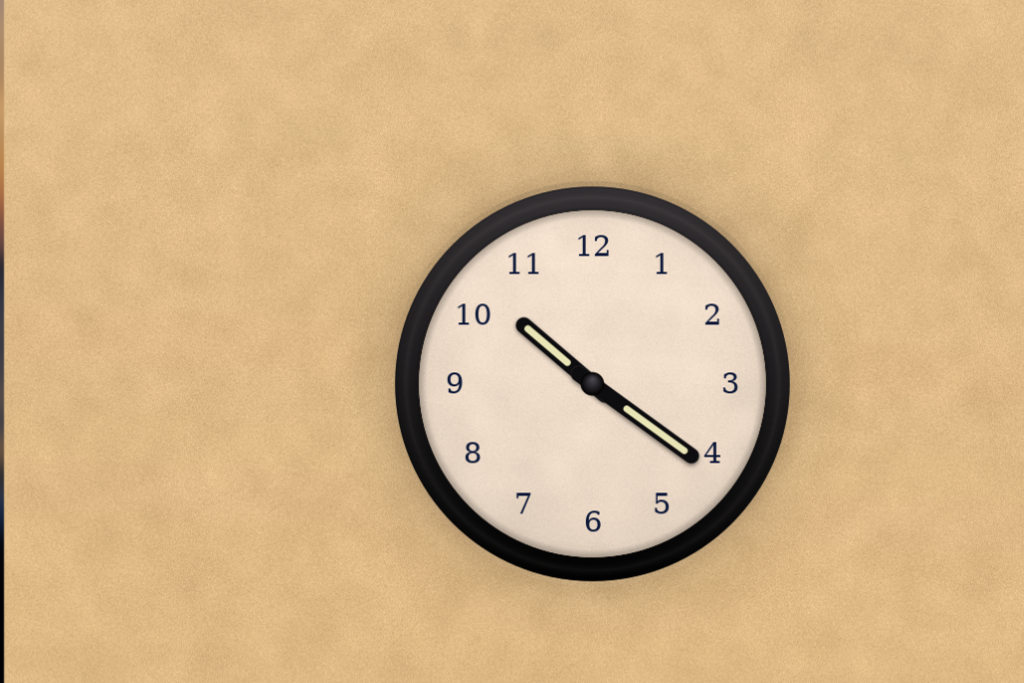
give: {"hour": 10, "minute": 21}
